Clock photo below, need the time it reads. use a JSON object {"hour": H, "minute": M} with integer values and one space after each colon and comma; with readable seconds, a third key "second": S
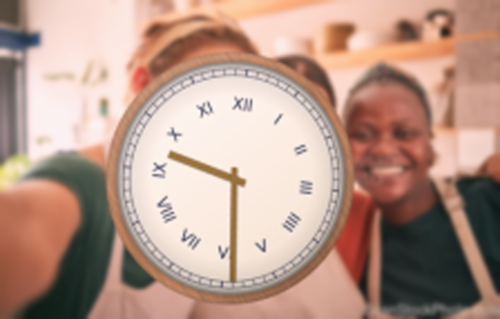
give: {"hour": 9, "minute": 29}
